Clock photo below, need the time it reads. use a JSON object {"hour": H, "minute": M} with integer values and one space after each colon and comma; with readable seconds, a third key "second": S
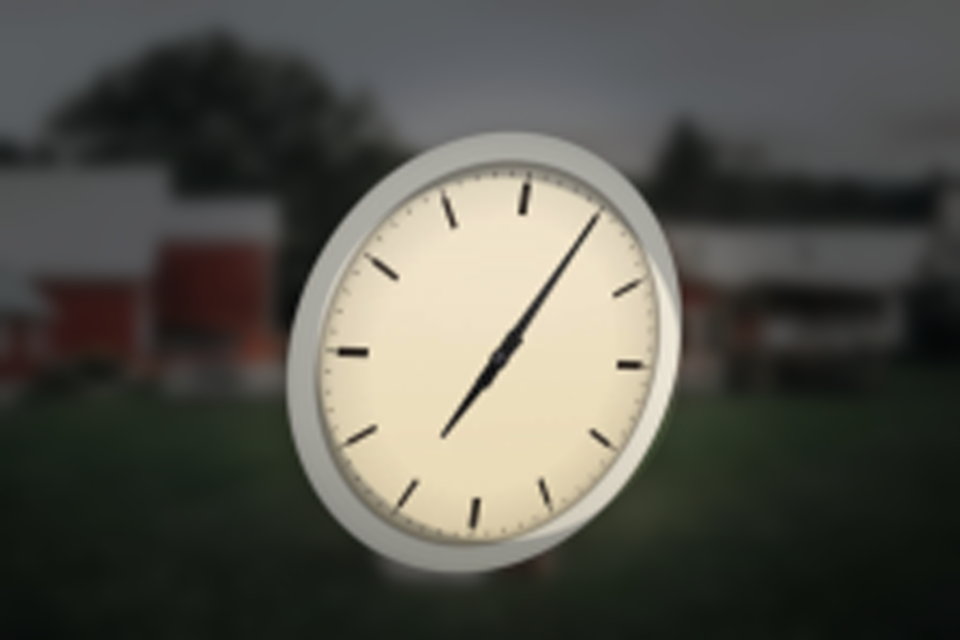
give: {"hour": 7, "minute": 5}
